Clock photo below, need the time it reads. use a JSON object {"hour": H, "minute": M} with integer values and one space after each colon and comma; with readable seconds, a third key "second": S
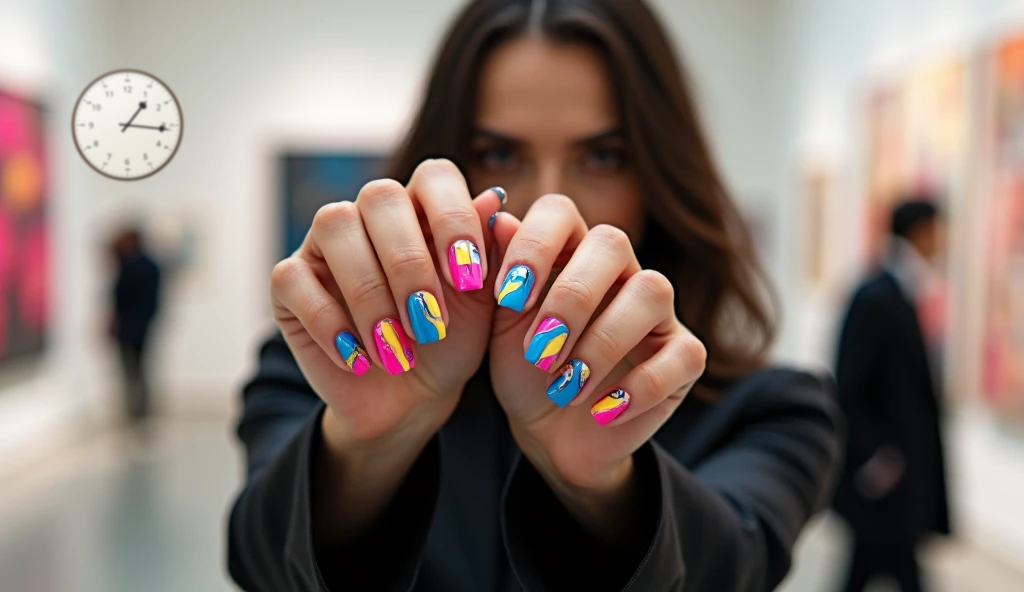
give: {"hour": 1, "minute": 16}
